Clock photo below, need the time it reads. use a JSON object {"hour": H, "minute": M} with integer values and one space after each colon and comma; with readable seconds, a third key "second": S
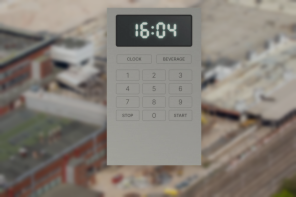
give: {"hour": 16, "minute": 4}
